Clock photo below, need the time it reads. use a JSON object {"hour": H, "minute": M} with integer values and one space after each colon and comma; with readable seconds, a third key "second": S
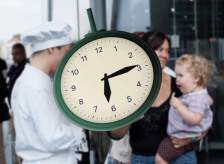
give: {"hour": 6, "minute": 14}
